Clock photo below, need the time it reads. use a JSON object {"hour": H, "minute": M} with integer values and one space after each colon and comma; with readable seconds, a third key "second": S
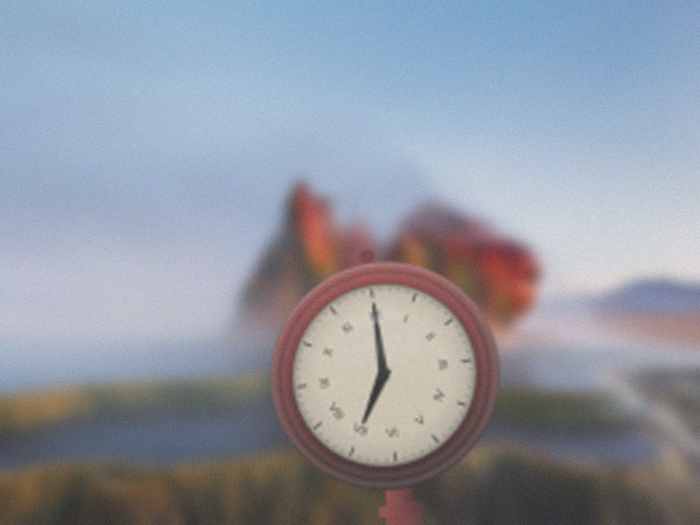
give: {"hour": 7, "minute": 0}
